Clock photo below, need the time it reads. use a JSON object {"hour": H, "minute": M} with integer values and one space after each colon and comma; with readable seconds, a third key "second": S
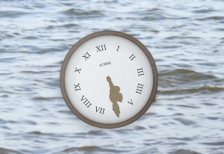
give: {"hour": 5, "minute": 30}
